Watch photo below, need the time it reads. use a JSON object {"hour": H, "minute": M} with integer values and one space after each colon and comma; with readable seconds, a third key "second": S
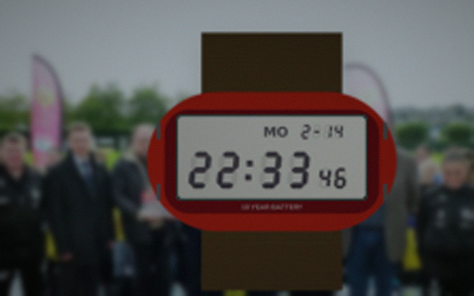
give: {"hour": 22, "minute": 33, "second": 46}
